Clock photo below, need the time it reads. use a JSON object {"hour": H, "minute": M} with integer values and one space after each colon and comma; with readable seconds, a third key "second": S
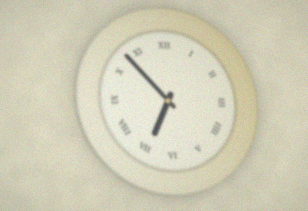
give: {"hour": 6, "minute": 53}
